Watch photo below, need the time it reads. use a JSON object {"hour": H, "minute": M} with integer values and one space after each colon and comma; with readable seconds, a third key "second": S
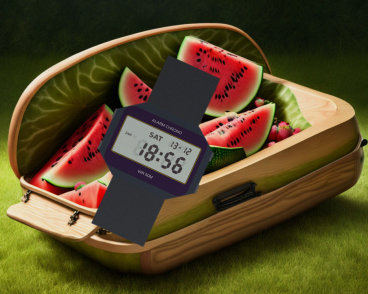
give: {"hour": 18, "minute": 56}
